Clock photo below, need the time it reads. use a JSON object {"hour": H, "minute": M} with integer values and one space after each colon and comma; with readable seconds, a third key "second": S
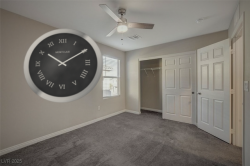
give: {"hour": 10, "minute": 10}
